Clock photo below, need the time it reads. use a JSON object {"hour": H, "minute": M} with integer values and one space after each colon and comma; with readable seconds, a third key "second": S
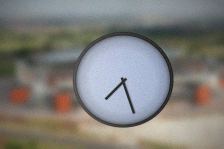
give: {"hour": 7, "minute": 27}
